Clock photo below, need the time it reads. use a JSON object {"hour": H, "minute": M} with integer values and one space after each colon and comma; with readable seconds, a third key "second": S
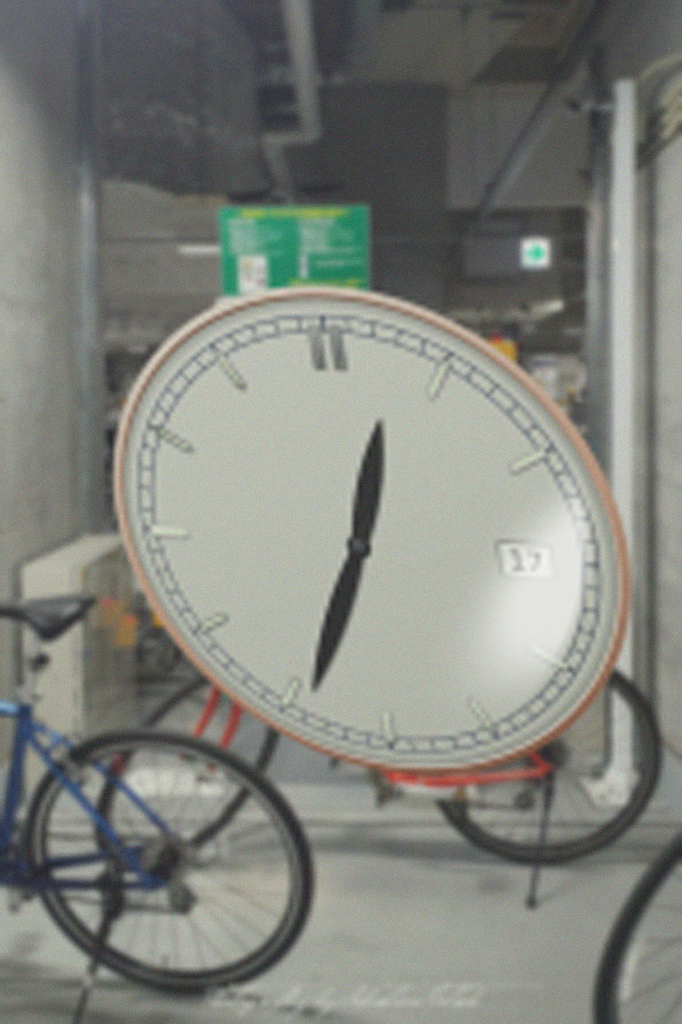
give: {"hour": 12, "minute": 34}
